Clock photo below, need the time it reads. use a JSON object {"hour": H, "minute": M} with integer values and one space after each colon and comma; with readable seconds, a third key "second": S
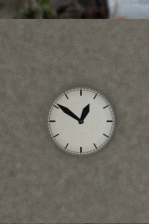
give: {"hour": 12, "minute": 51}
